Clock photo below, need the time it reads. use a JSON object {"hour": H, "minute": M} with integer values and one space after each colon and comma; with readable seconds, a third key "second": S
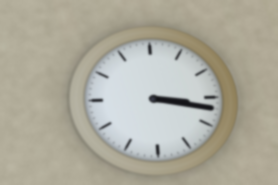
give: {"hour": 3, "minute": 17}
